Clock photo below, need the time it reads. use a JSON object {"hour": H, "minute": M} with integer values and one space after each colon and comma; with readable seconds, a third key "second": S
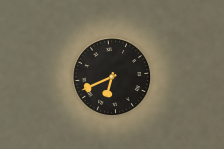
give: {"hour": 6, "minute": 42}
